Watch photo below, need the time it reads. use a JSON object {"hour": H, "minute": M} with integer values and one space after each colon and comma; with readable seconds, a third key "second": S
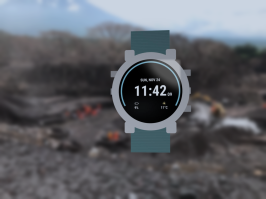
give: {"hour": 11, "minute": 42}
